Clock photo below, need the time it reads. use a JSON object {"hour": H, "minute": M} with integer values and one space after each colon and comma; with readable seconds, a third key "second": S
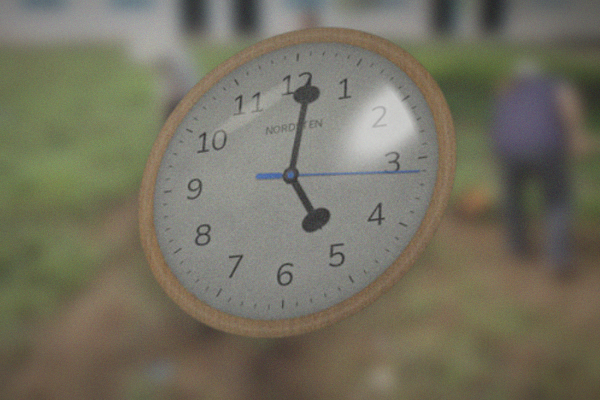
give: {"hour": 5, "minute": 1, "second": 16}
